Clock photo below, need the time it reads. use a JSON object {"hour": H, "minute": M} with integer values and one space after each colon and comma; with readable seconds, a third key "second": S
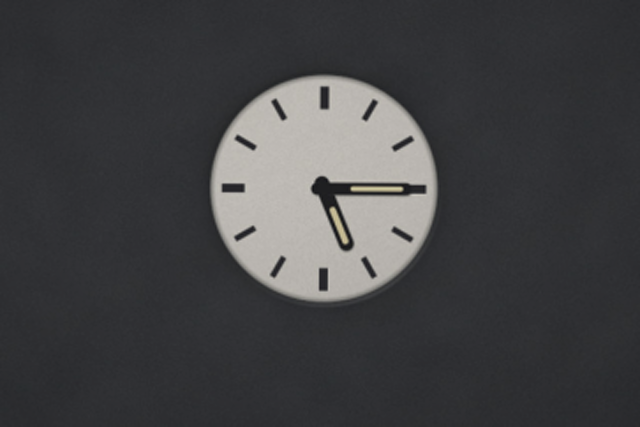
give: {"hour": 5, "minute": 15}
